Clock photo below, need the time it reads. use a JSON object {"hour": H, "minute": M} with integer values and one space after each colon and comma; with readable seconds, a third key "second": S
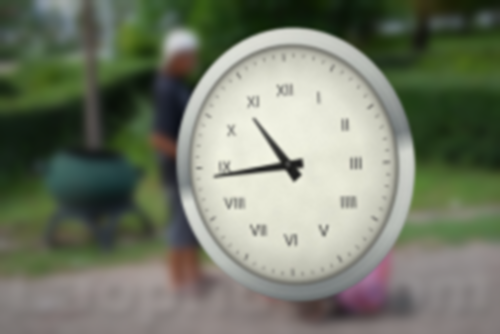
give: {"hour": 10, "minute": 44}
